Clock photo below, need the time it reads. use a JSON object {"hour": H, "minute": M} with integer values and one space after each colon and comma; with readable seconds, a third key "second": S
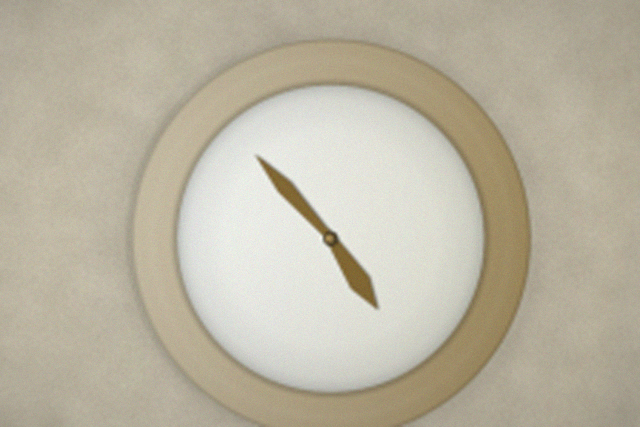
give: {"hour": 4, "minute": 53}
